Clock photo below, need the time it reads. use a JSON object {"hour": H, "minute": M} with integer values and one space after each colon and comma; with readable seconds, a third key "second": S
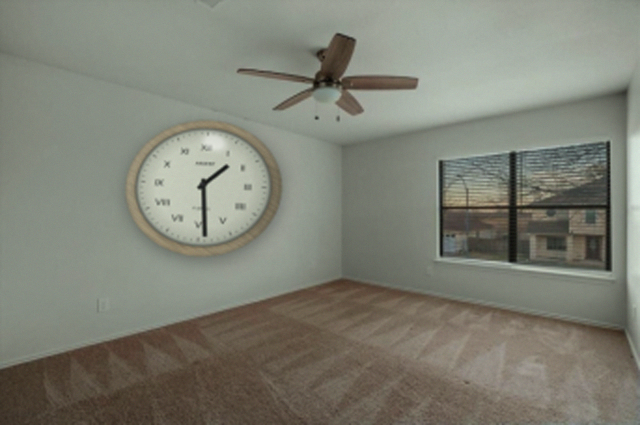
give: {"hour": 1, "minute": 29}
